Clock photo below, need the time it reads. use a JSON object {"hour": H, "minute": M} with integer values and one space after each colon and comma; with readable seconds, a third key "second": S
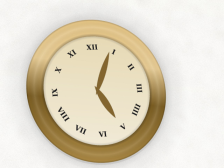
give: {"hour": 5, "minute": 4}
